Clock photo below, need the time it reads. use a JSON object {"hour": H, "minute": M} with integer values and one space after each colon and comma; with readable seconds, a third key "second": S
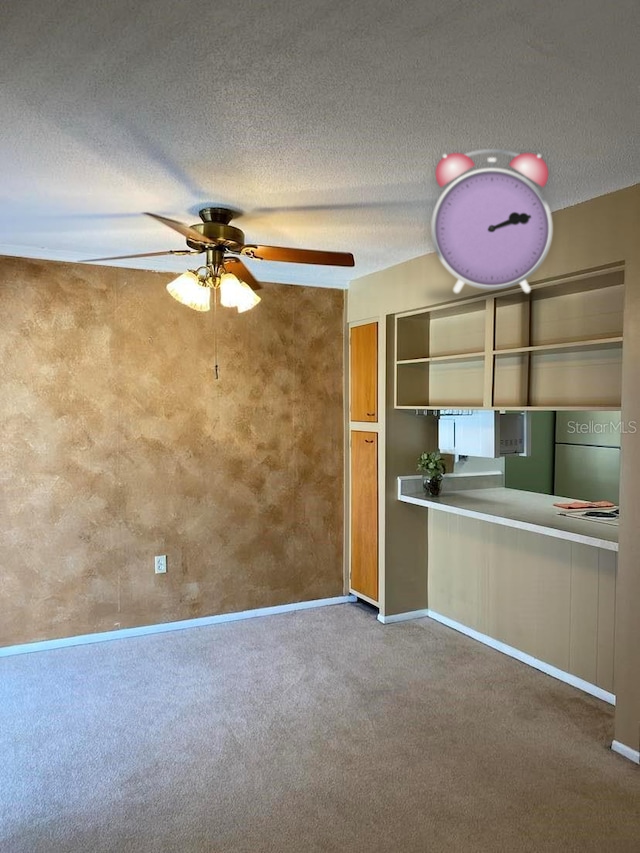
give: {"hour": 2, "minute": 12}
